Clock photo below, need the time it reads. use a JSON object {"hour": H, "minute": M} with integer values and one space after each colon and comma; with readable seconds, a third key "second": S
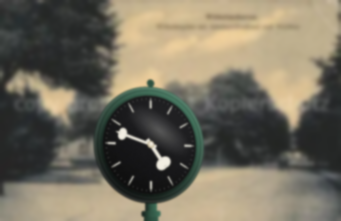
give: {"hour": 4, "minute": 48}
